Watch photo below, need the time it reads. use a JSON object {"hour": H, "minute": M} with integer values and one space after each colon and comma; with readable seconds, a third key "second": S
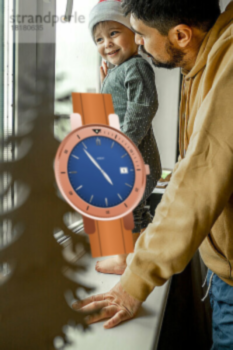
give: {"hour": 4, "minute": 54}
